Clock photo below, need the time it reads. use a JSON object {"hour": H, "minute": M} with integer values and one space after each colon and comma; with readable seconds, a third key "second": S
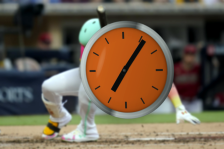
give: {"hour": 7, "minute": 6}
